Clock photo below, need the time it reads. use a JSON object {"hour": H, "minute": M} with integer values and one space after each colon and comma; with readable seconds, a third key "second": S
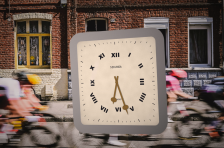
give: {"hour": 6, "minute": 27}
